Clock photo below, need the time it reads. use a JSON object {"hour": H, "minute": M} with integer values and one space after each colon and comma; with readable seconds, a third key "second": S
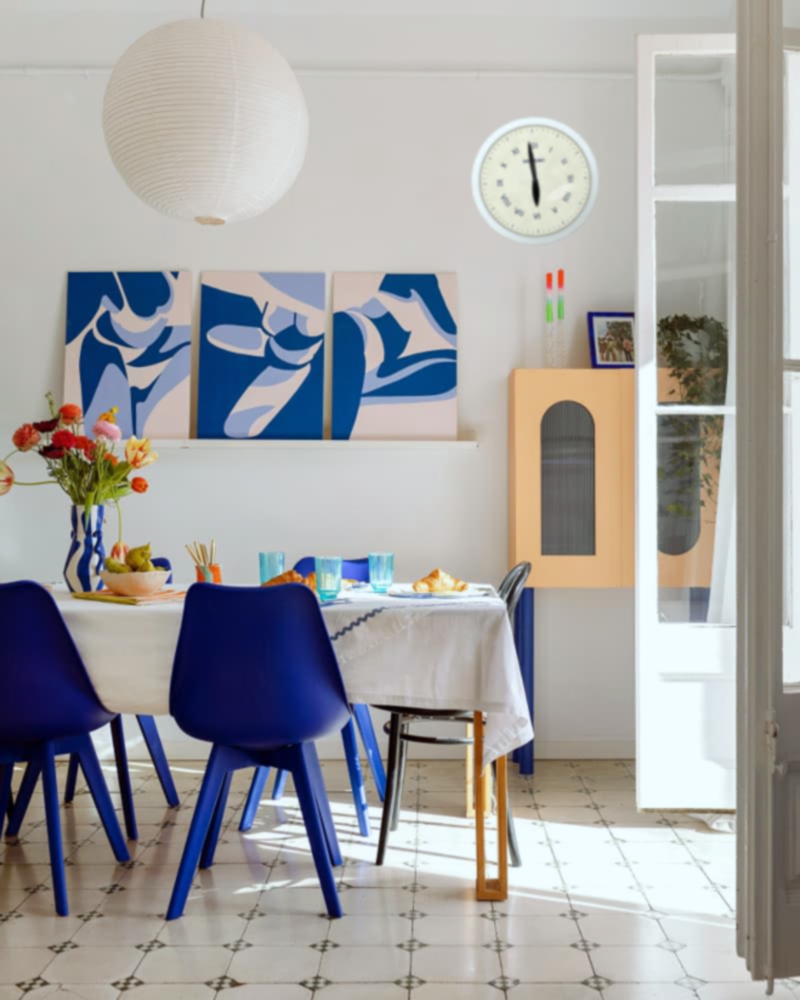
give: {"hour": 5, "minute": 59}
